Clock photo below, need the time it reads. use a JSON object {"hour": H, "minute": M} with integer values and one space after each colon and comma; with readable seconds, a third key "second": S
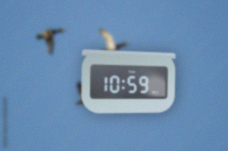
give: {"hour": 10, "minute": 59}
